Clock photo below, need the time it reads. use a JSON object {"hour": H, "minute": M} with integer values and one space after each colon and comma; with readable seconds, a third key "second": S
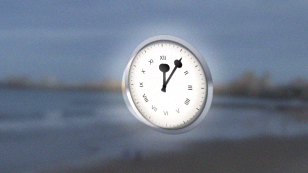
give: {"hour": 12, "minute": 6}
